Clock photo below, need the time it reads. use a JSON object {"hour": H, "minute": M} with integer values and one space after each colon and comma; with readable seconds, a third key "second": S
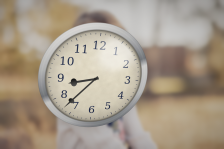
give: {"hour": 8, "minute": 37}
